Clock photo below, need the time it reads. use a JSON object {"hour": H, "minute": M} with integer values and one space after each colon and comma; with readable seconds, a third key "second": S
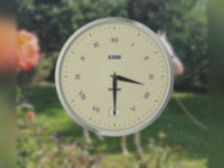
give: {"hour": 3, "minute": 30}
